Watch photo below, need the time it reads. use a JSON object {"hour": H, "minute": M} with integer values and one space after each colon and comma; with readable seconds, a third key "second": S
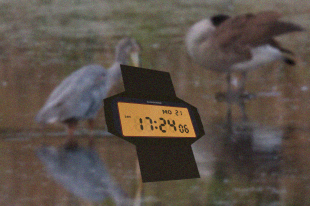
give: {"hour": 17, "minute": 24, "second": 6}
